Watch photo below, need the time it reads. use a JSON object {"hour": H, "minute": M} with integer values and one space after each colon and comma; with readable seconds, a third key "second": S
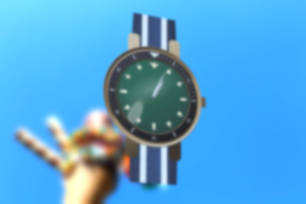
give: {"hour": 1, "minute": 4}
